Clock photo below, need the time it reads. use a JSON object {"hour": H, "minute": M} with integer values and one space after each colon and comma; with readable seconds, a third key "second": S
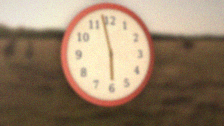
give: {"hour": 5, "minute": 58}
